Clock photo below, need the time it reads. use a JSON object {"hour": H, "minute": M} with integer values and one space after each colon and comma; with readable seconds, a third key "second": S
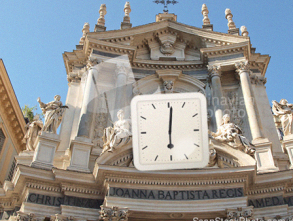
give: {"hour": 6, "minute": 1}
